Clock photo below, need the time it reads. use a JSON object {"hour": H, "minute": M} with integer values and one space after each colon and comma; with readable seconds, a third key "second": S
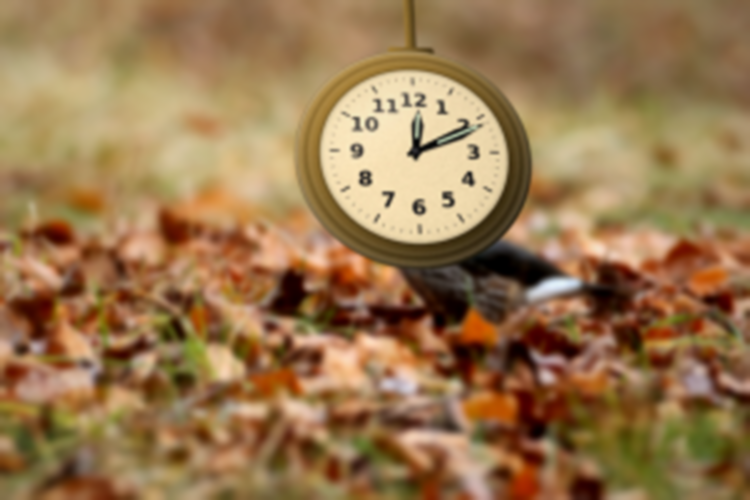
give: {"hour": 12, "minute": 11}
